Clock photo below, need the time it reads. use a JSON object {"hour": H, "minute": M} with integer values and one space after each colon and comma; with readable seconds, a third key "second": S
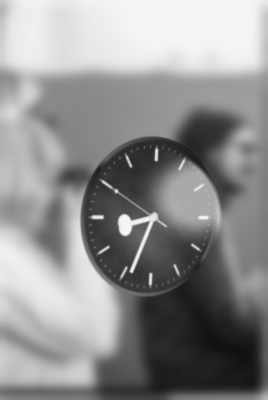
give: {"hour": 8, "minute": 33, "second": 50}
